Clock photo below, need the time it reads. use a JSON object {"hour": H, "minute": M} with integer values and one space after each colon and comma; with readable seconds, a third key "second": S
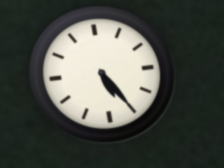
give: {"hour": 5, "minute": 25}
